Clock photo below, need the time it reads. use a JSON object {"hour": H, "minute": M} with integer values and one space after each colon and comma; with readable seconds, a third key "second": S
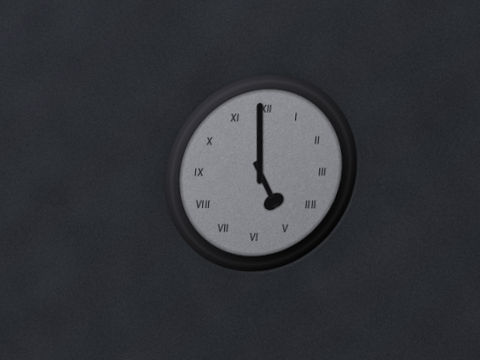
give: {"hour": 4, "minute": 59}
